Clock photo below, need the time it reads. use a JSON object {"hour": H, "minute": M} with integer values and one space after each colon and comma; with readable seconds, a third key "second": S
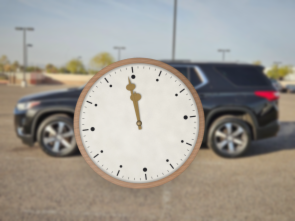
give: {"hour": 11, "minute": 59}
